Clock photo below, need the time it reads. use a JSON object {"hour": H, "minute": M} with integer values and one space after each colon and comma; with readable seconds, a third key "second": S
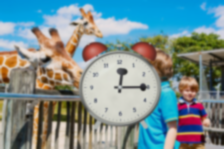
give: {"hour": 12, "minute": 15}
